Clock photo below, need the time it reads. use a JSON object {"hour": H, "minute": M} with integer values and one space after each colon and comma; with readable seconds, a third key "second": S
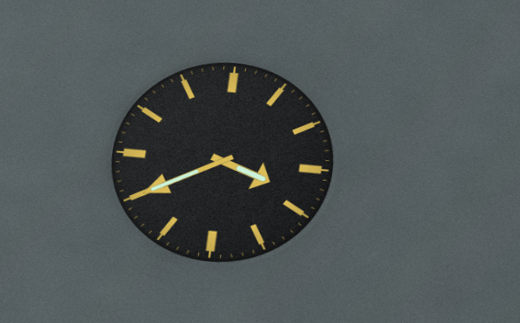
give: {"hour": 3, "minute": 40}
